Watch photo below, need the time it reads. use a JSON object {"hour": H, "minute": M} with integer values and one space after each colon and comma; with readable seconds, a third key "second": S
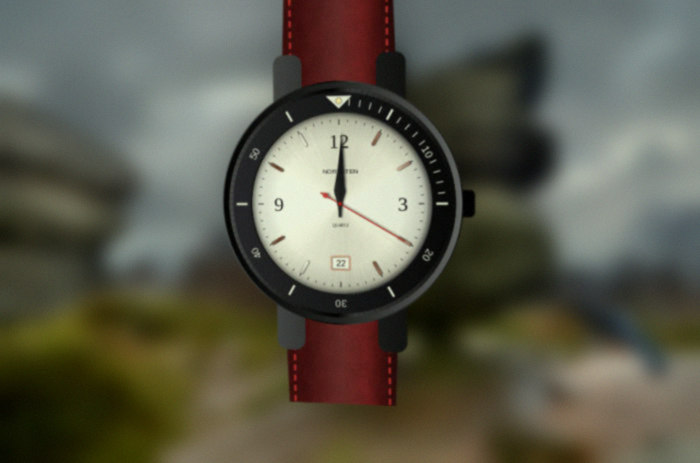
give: {"hour": 12, "minute": 0, "second": 20}
